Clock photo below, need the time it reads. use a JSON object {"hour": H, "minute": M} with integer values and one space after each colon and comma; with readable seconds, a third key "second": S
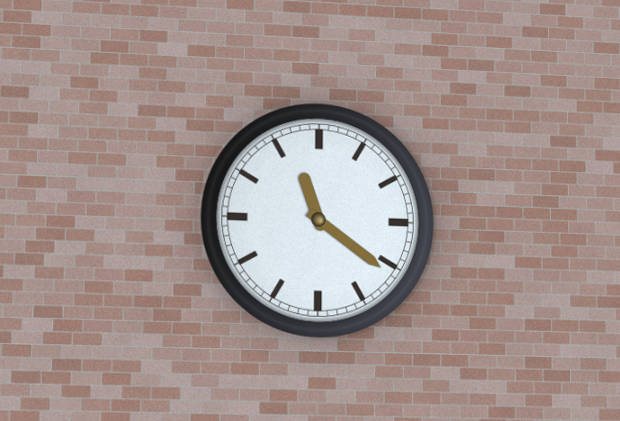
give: {"hour": 11, "minute": 21}
